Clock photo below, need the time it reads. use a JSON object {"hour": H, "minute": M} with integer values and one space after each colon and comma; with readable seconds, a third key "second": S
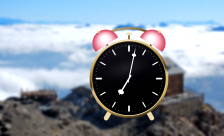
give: {"hour": 7, "minute": 2}
